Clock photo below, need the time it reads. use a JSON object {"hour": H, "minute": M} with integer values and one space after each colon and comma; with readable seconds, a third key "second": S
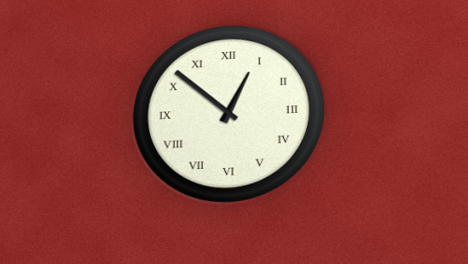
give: {"hour": 12, "minute": 52}
